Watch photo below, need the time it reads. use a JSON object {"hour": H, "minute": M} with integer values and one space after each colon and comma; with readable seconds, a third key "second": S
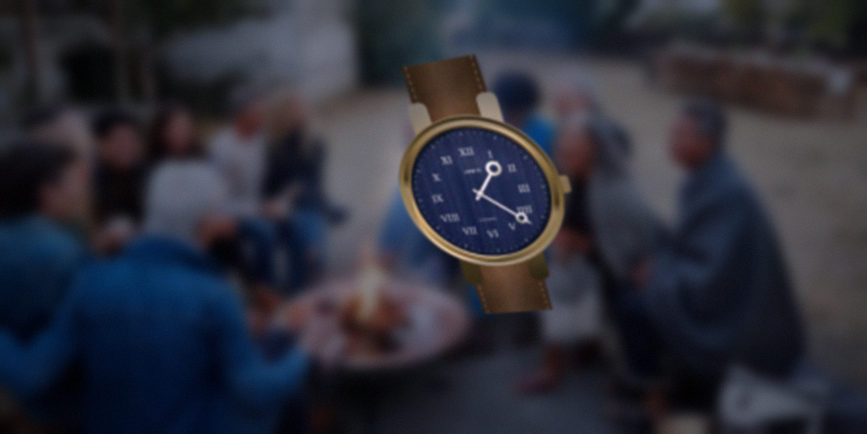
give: {"hour": 1, "minute": 22}
